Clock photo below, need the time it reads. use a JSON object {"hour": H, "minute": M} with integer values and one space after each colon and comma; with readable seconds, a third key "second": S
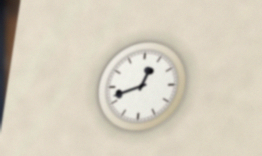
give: {"hour": 12, "minute": 42}
